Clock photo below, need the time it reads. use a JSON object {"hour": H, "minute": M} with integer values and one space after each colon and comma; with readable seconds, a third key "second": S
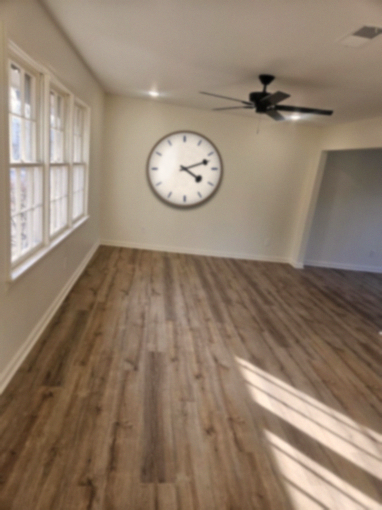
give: {"hour": 4, "minute": 12}
